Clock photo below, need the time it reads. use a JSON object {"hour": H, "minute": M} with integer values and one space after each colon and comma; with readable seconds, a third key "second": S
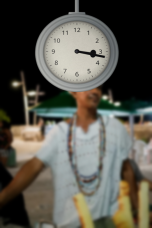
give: {"hour": 3, "minute": 17}
